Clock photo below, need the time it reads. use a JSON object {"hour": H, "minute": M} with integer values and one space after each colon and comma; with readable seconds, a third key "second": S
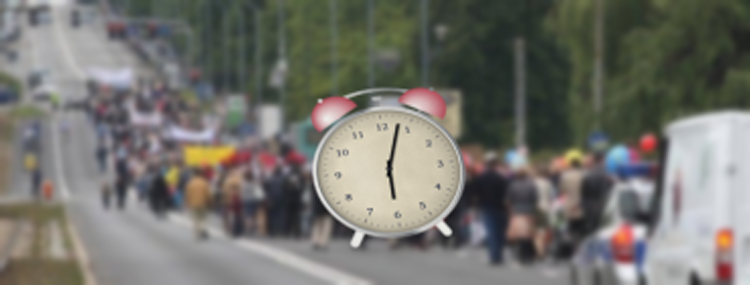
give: {"hour": 6, "minute": 3}
